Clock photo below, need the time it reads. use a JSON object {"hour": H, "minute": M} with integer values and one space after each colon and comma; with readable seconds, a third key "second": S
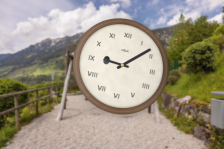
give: {"hour": 9, "minute": 8}
